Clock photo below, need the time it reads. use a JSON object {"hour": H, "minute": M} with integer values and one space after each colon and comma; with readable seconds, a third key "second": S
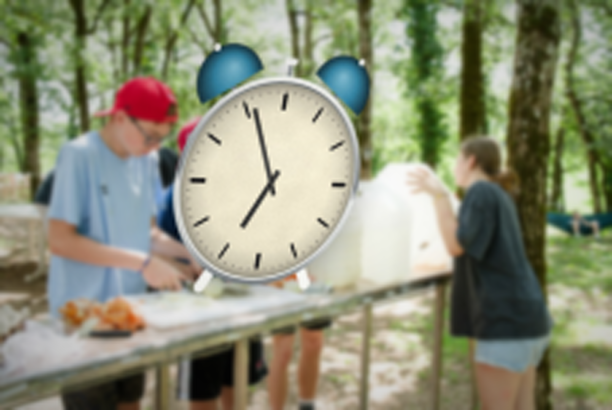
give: {"hour": 6, "minute": 56}
